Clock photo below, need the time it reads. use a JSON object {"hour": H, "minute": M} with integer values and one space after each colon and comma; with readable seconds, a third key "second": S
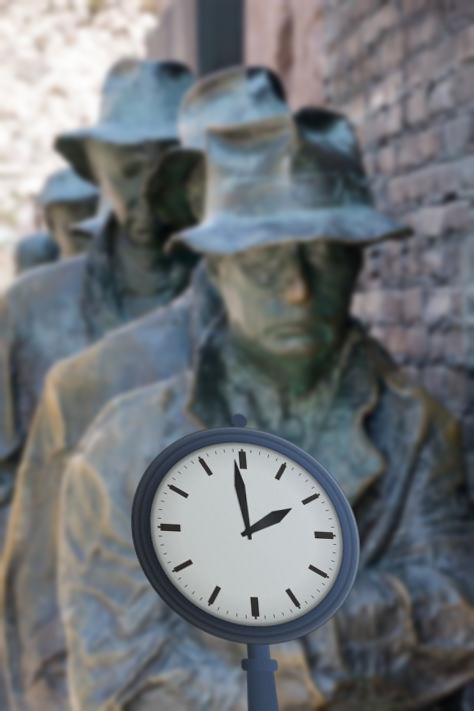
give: {"hour": 1, "minute": 59}
